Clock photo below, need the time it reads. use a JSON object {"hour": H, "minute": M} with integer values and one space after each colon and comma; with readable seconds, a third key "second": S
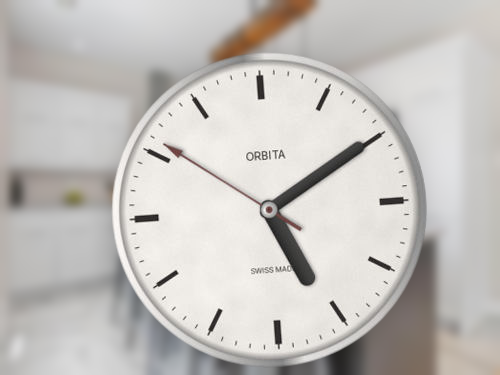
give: {"hour": 5, "minute": 9, "second": 51}
